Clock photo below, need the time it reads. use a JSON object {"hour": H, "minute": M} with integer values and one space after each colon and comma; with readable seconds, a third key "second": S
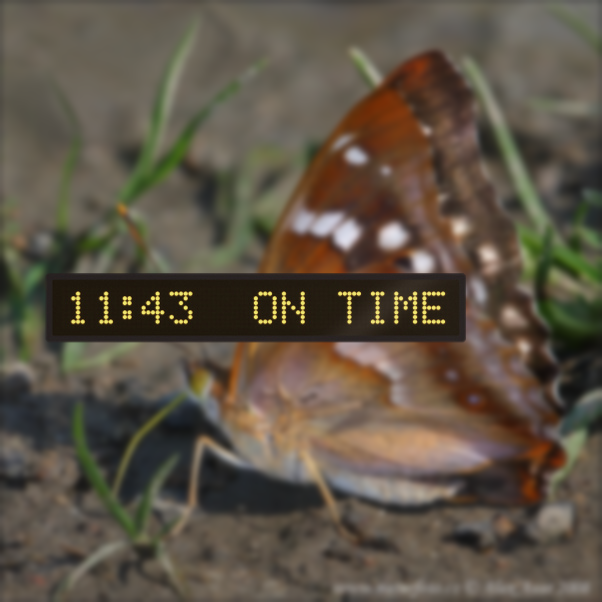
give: {"hour": 11, "minute": 43}
